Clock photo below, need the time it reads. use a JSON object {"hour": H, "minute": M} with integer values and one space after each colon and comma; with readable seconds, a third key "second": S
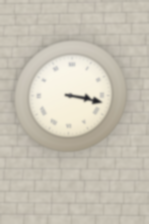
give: {"hour": 3, "minute": 17}
